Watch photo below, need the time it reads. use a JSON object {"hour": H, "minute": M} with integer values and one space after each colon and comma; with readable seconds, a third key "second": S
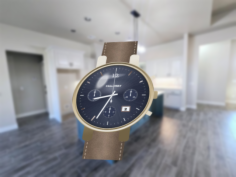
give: {"hour": 8, "minute": 34}
